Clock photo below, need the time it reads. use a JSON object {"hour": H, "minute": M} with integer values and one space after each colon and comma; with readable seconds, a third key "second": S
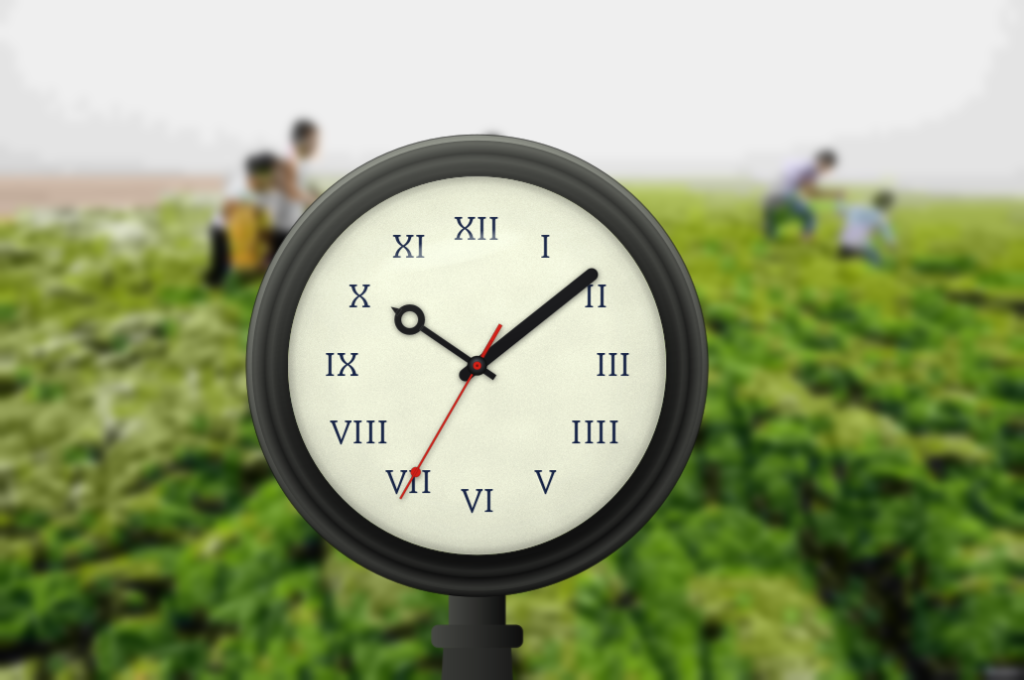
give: {"hour": 10, "minute": 8, "second": 35}
